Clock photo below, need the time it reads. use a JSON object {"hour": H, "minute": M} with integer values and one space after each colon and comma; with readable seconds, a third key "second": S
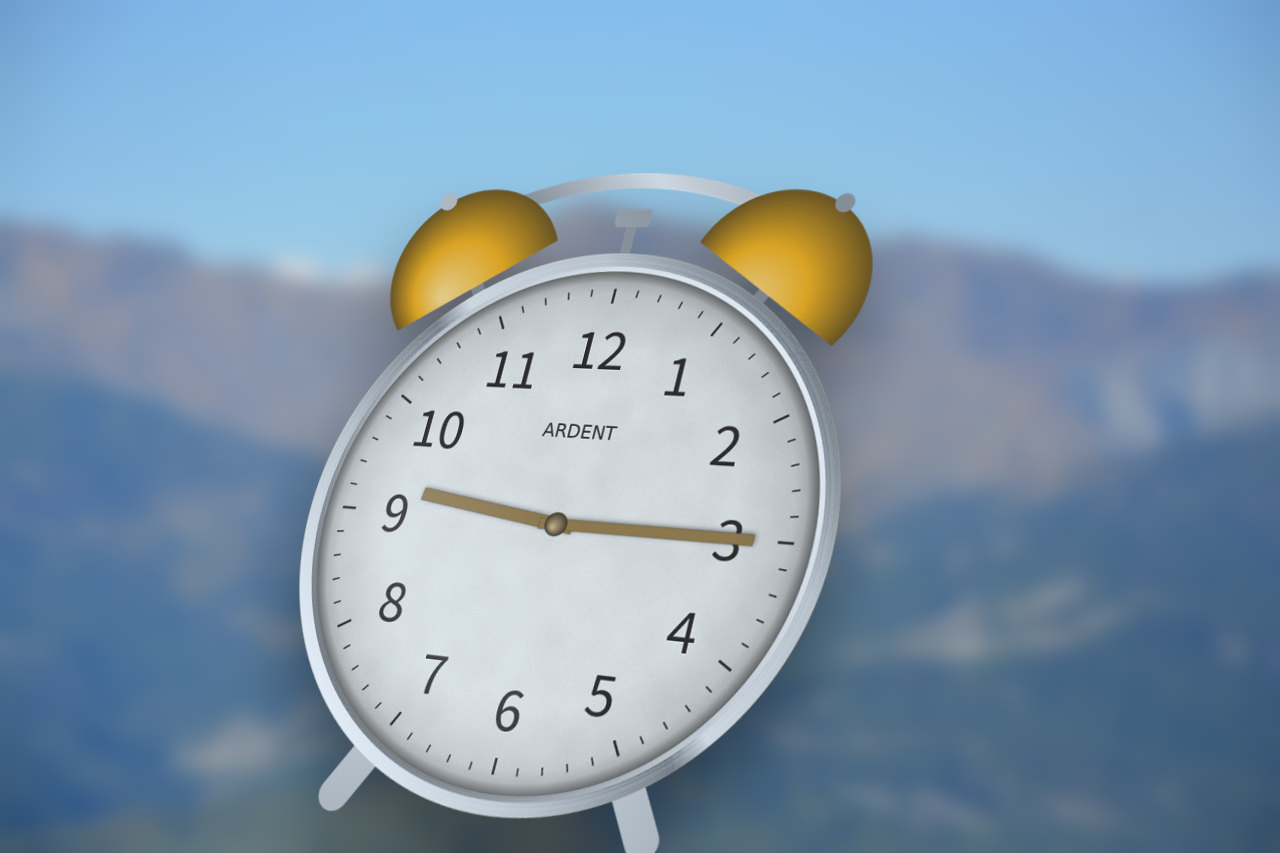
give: {"hour": 9, "minute": 15}
